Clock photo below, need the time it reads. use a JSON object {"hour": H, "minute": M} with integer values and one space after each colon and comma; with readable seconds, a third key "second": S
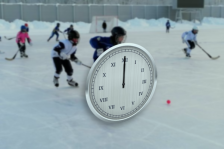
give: {"hour": 12, "minute": 0}
